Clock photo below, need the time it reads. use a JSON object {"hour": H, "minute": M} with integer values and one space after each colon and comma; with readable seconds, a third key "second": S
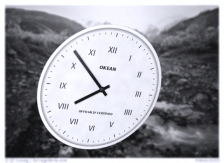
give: {"hour": 7, "minute": 52}
